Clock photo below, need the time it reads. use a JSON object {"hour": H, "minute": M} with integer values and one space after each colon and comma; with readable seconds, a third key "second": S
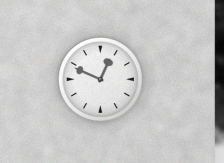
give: {"hour": 12, "minute": 49}
